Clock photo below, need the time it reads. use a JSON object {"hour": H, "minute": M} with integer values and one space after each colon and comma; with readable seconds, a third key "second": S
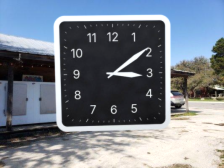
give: {"hour": 3, "minute": 9}
